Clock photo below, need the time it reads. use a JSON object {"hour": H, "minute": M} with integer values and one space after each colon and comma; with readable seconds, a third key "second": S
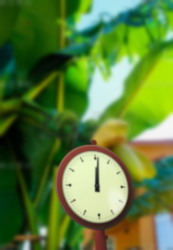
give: {"hour": 12, "minute": 1}
